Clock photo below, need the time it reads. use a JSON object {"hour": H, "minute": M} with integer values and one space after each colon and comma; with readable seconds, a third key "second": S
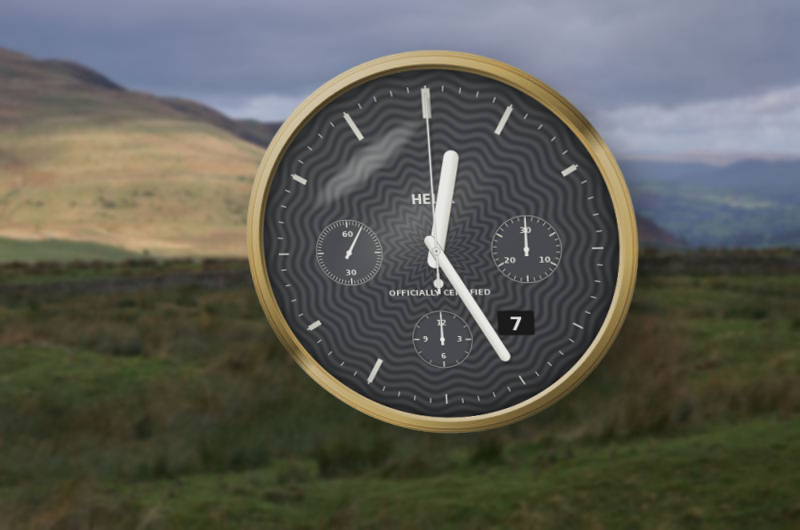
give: {"hour": 12, "minute": 25, "second": 5}
